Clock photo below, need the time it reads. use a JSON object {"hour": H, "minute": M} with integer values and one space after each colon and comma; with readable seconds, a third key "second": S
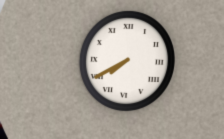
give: {"hour": 7, "minute": 40}
